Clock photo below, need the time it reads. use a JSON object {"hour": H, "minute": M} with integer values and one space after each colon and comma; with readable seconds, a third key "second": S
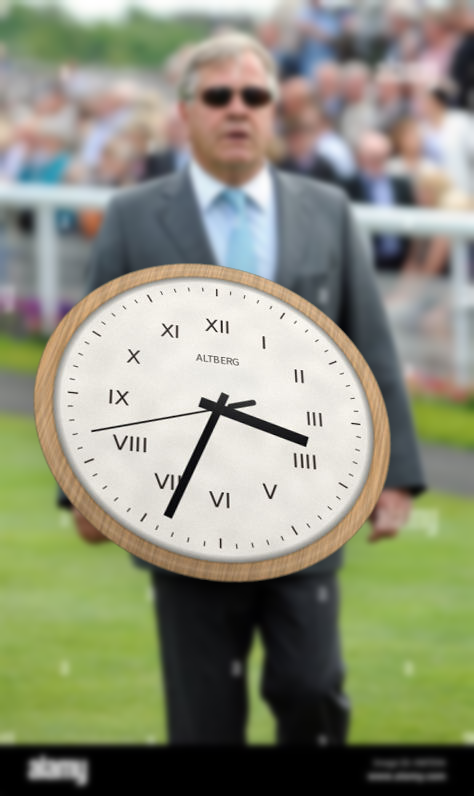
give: {"hour": 3, "minute": 33, "second": 42}
